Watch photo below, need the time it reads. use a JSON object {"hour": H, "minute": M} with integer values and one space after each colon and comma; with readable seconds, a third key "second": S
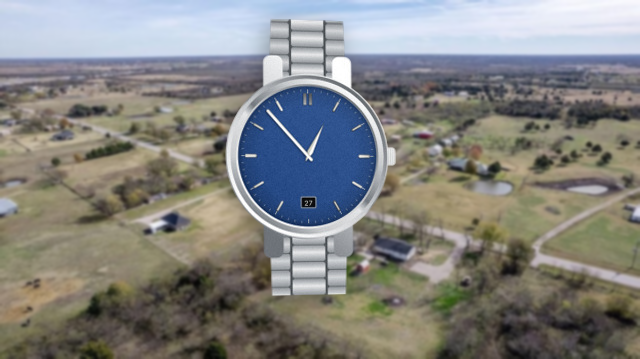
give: {"hour": 12, "minute": 53}
